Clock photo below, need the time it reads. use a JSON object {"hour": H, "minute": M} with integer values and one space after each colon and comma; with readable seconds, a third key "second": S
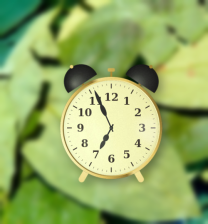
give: {"hour": 6, "minute": 56}
